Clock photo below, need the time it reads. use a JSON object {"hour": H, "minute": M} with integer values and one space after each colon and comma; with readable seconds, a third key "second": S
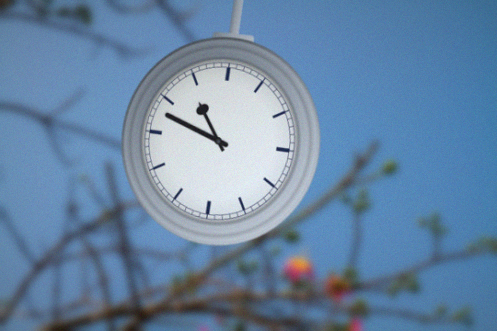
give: {"hour": 10, "minute": 48}
